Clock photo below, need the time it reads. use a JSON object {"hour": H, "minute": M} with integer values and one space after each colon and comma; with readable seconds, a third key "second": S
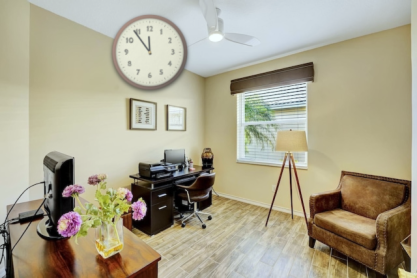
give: {"hour": 11, "minute": 54}
